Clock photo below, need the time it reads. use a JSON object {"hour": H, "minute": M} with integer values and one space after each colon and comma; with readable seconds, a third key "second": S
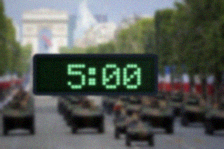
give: {"hour": 5, "minute": 0}
